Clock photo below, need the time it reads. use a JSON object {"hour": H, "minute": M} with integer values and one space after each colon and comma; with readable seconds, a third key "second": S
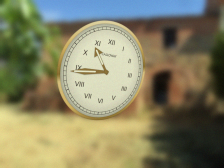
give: {"hour": 10, "minute": 44}
